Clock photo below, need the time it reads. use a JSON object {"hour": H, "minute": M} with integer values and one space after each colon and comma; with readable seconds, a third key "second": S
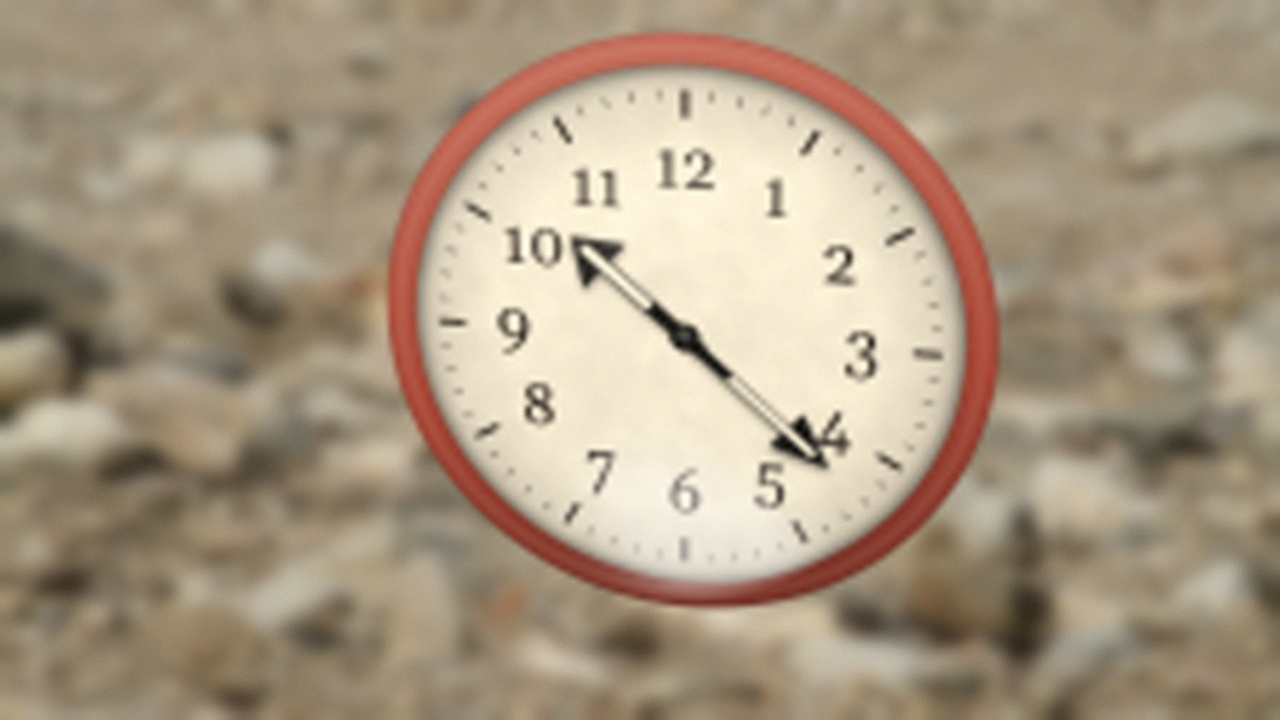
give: {"hour": 10, "minute": 22}
